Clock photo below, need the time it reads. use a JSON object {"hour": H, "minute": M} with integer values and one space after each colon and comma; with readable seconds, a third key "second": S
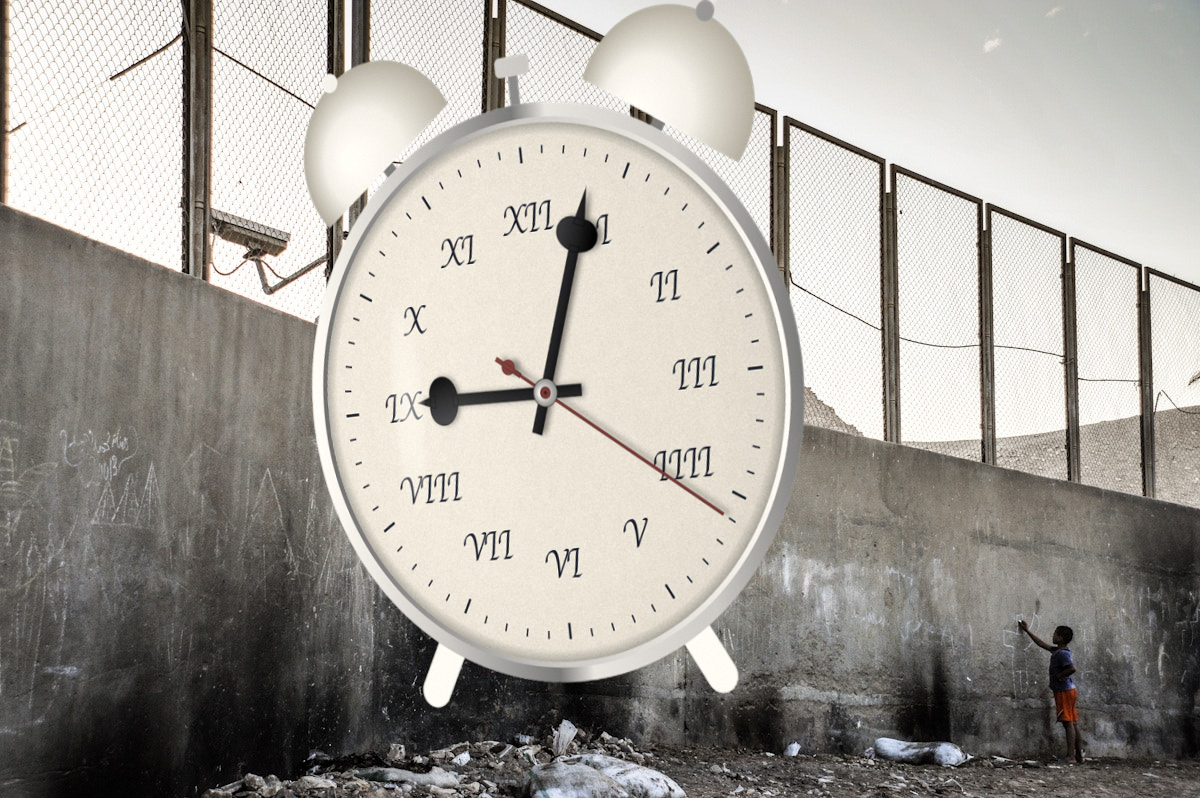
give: {"hour": 9, "minute": 3, "second": 21}
